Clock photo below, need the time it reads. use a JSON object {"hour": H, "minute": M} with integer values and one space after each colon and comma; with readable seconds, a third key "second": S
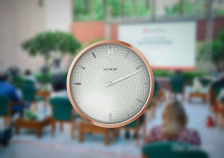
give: {"hour": 2, "minute": 11}
